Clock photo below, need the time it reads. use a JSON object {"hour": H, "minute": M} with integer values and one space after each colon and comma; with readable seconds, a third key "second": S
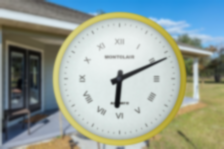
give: {"hour": 6, "minute": 11}
